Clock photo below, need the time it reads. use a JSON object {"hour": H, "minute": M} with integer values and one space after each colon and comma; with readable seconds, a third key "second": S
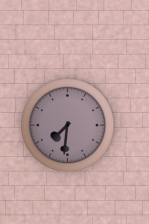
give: {"hour": 7, "minute": 31}
